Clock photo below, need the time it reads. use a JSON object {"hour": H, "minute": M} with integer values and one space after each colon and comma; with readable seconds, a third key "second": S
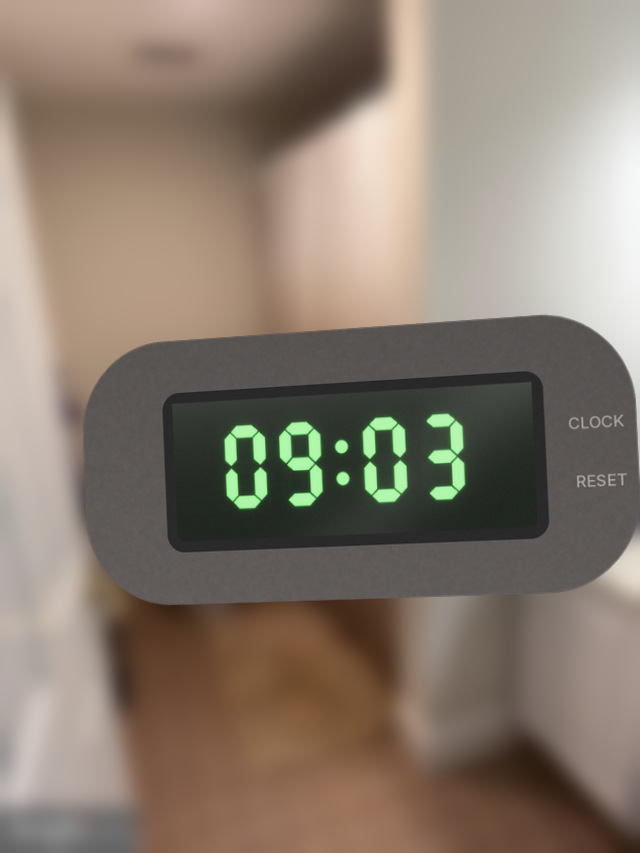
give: {"hour": 9, "minute": 3}
